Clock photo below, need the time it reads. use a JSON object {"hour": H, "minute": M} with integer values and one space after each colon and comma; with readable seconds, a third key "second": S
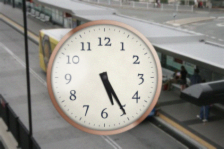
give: {"hour": 5, "minute": 25}
